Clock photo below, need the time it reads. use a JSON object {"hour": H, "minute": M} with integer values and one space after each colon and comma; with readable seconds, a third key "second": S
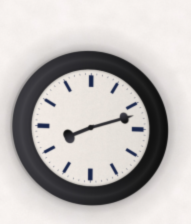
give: {"hour": 8, "minute": 12}
